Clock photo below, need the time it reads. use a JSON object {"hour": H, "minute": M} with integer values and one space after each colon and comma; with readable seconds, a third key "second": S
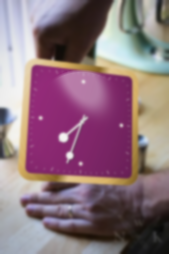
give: {"hour": 7, "minute": 33}
